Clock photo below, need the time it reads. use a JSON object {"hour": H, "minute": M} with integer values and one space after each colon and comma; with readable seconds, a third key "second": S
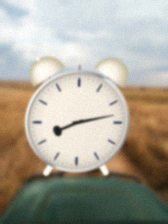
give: {"hour": 8, "minute": 13}
